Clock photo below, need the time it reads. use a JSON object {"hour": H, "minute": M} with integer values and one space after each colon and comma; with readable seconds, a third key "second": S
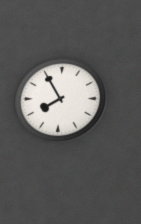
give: {"hour": 7, "minute": 55}
